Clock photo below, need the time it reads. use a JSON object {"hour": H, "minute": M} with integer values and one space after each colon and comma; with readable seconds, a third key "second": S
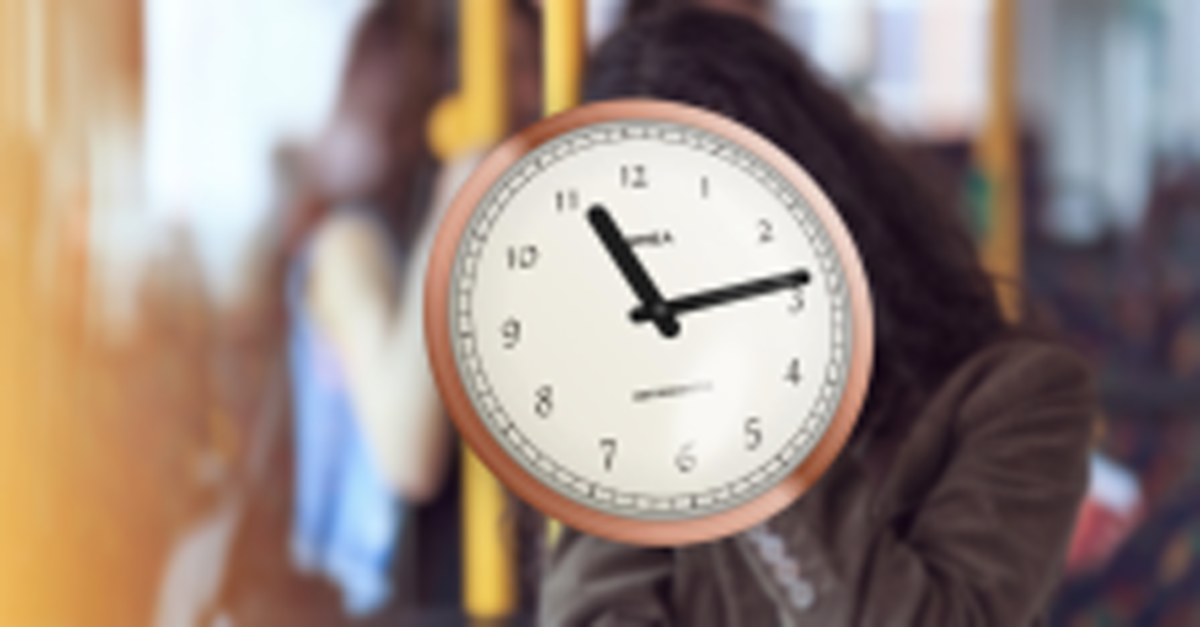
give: {"hour": 11, "minute": 14}
